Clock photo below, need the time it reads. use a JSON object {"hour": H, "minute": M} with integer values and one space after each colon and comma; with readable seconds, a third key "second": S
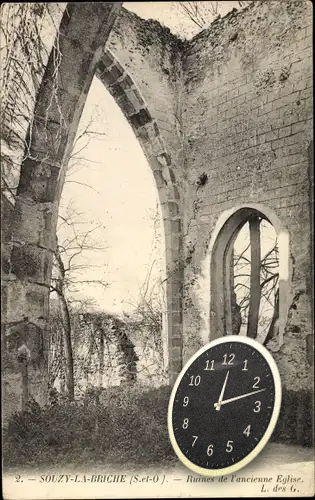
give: {"hour": 12, "minute": 12}
